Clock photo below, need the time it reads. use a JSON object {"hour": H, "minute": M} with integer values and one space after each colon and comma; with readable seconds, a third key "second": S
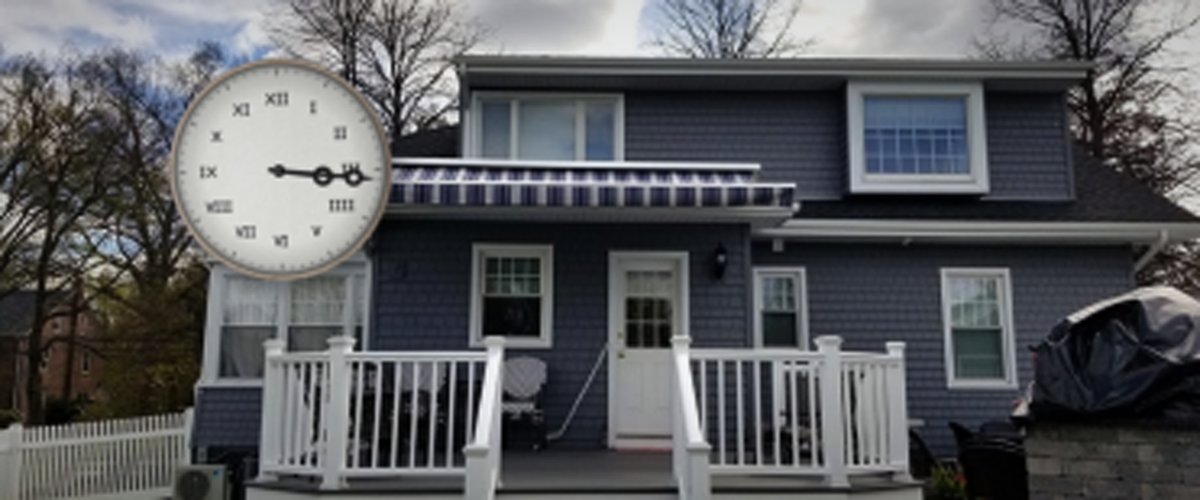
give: {"hour": 3, "minute": 16}
